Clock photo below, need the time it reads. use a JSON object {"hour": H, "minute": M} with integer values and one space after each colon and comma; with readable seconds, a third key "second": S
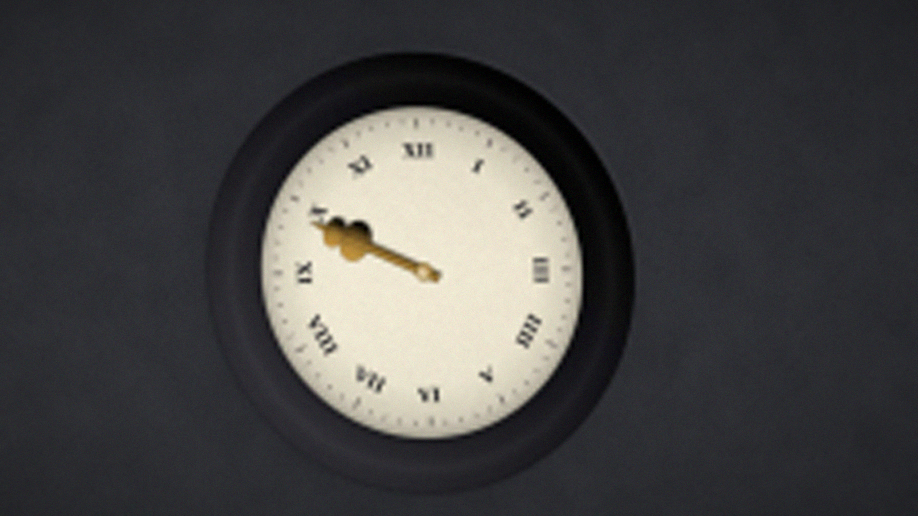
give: {"hour": 9, "minute": 49}
